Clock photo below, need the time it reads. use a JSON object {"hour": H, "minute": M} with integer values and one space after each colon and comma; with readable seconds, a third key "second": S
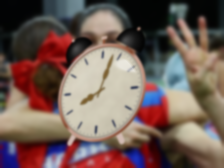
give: {"hour": 8, "minute": 3}
